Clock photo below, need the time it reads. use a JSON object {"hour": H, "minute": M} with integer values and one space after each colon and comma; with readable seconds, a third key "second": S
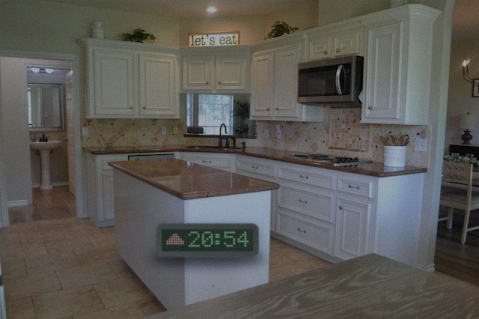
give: {"hour": 20, "minute": 54}
